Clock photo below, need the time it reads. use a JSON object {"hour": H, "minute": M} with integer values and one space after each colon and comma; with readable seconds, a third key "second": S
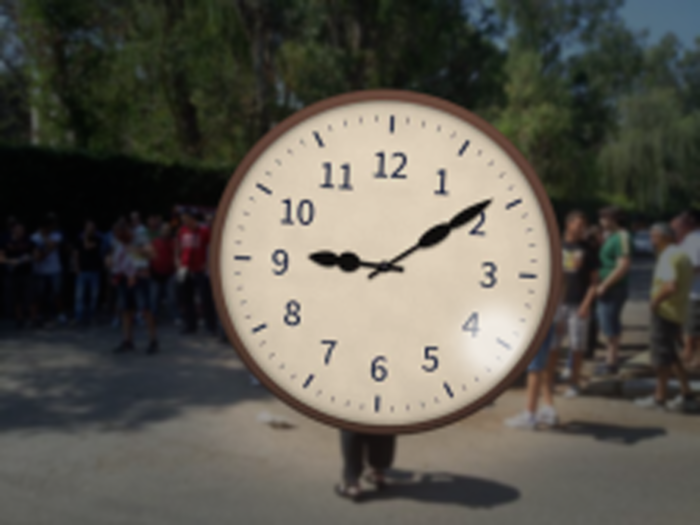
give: {"hour": 9, "minute": 9}
